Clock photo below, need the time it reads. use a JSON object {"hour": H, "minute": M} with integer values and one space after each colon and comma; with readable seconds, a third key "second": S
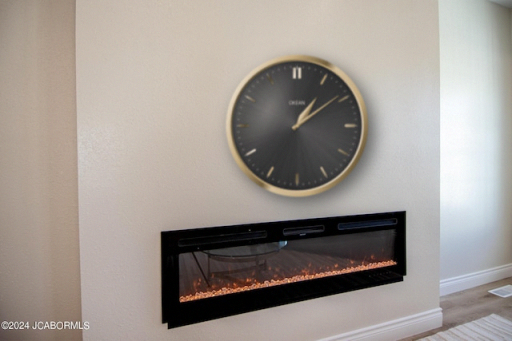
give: {"hour": 1, "minute": 9}
